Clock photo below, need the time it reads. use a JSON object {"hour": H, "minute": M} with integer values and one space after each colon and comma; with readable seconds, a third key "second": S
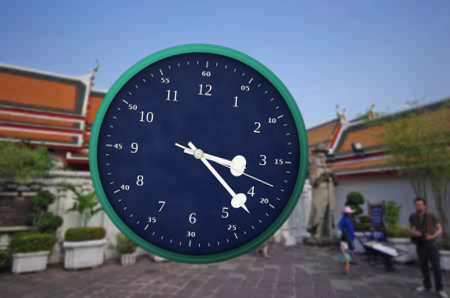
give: {"hour": 3, "minute": 22, "second": 18}
